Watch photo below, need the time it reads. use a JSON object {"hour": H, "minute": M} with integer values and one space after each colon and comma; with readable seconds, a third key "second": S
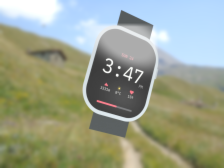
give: {"hour": 3, "minute": 47}
